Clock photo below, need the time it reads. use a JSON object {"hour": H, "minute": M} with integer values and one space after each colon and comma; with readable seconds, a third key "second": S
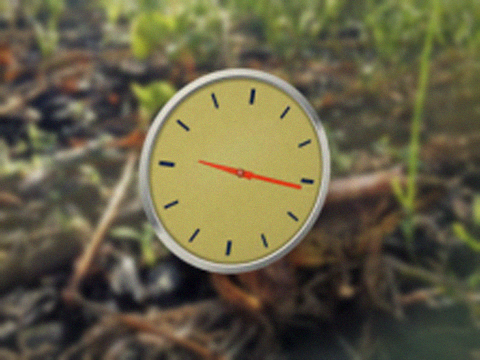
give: {"hour": 9, "minute": 16}
